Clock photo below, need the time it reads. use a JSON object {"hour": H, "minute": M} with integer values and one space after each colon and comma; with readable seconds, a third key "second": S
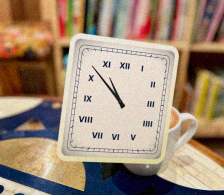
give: {"hour": 10, "minute": 52}
